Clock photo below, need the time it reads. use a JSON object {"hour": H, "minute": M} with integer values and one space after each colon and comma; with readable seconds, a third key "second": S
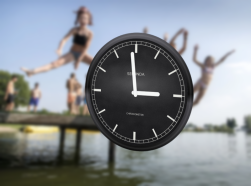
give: {"hour": 2, "minute": 59}
